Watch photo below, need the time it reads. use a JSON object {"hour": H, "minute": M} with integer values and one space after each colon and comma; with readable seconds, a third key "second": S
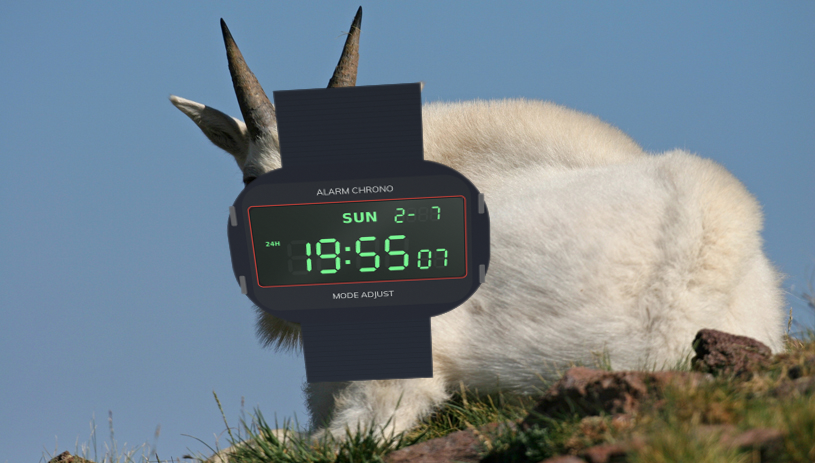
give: {"hour": 19, "minute": 55, "second": 7}
